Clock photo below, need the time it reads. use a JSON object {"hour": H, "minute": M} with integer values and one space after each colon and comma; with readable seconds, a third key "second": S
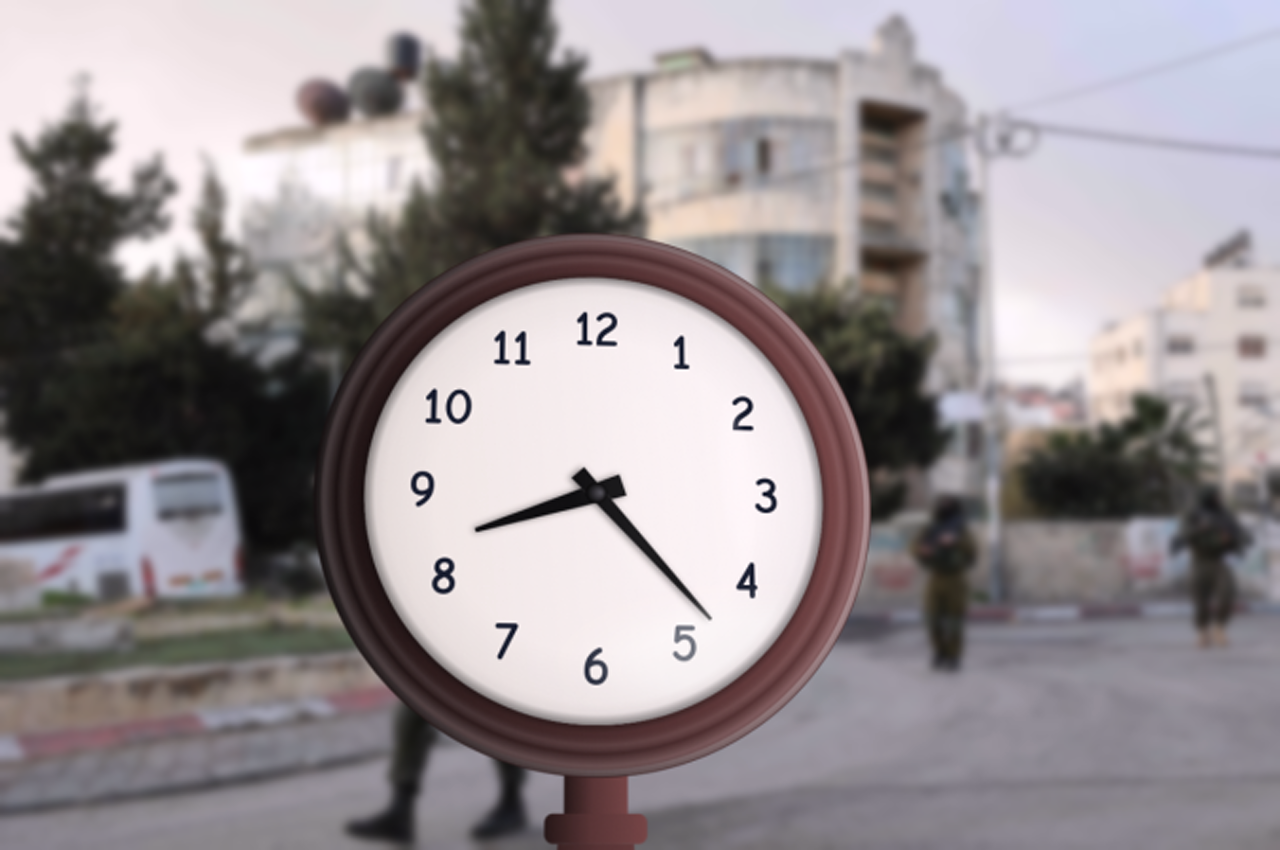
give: {"hour": 8, "minute": 23}
